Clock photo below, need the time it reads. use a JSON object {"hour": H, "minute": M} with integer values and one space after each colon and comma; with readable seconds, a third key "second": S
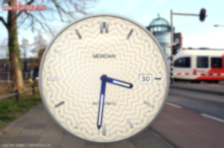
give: {"hour": 3, "minute": 31}
